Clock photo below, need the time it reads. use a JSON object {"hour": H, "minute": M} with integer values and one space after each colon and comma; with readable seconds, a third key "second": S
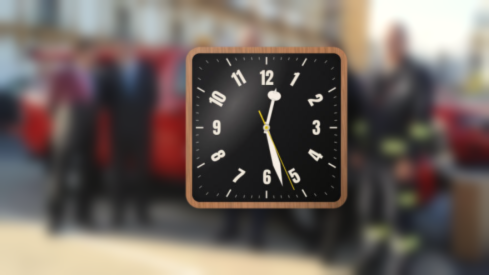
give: {"hour": 12, "minute": 27, "second": 26}
